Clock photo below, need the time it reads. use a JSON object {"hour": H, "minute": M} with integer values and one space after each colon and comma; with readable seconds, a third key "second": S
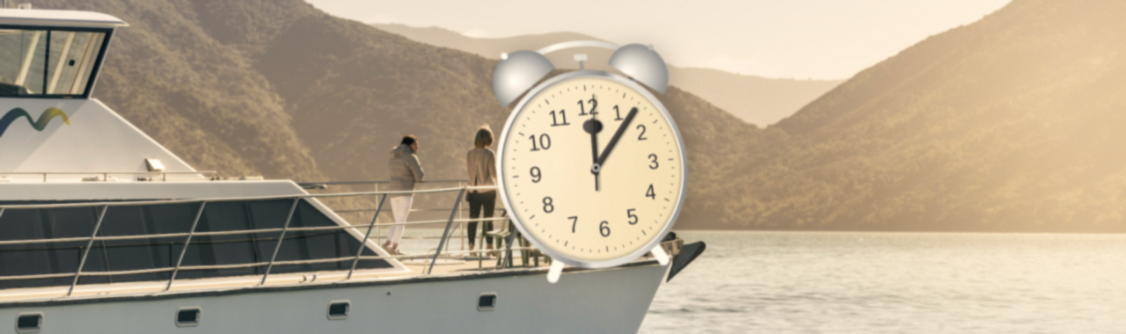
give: {"hour": 12, "minute": 7, "second": 1}
